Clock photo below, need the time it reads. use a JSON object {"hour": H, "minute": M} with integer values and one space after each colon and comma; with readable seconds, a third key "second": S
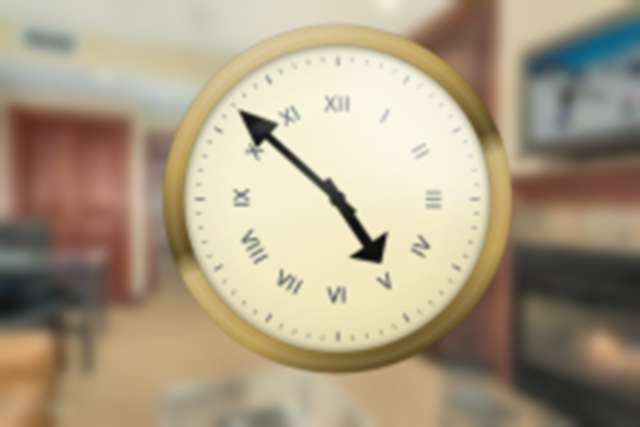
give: {"hour": 4, "minute": 52}
